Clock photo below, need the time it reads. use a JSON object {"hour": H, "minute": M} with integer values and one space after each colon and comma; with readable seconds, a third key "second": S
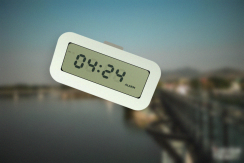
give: {"hour": 4, "minute": 24}
